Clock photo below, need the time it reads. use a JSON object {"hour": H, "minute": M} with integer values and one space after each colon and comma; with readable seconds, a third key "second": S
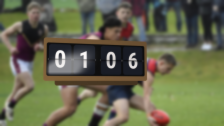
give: {"hour": 1, "minute": 6}
